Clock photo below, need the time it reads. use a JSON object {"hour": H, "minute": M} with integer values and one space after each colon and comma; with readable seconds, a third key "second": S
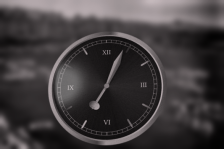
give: {"hour": 7, "minute": 4}
